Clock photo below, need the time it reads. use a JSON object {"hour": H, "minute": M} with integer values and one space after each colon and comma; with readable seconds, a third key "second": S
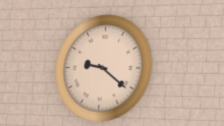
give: {"hour": 9, "minute": 21}
